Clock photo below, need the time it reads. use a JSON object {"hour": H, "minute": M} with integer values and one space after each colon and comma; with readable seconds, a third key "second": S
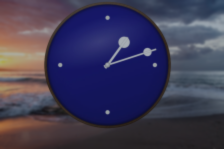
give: {"hour": 1, "minute": 12}
